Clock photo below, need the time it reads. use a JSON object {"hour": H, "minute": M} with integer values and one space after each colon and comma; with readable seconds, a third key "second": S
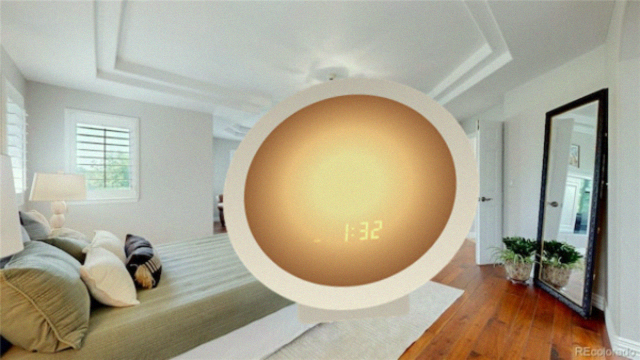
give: {"hour": 1, "minute": 32}
